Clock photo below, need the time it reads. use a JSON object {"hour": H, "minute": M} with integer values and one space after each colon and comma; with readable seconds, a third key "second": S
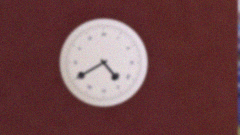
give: {"hour": 4, "minute": 40}
